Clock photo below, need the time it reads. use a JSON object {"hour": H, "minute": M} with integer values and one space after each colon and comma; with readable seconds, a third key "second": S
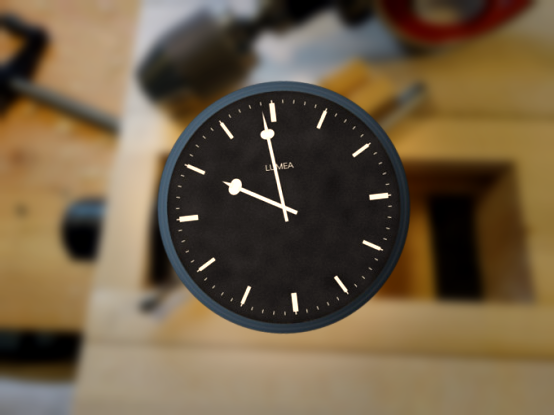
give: {"hour": 9, "minute": 59}
